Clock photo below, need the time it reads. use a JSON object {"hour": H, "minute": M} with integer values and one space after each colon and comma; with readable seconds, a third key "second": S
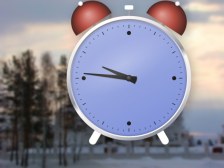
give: {"hour": 9, "minute": 46}
